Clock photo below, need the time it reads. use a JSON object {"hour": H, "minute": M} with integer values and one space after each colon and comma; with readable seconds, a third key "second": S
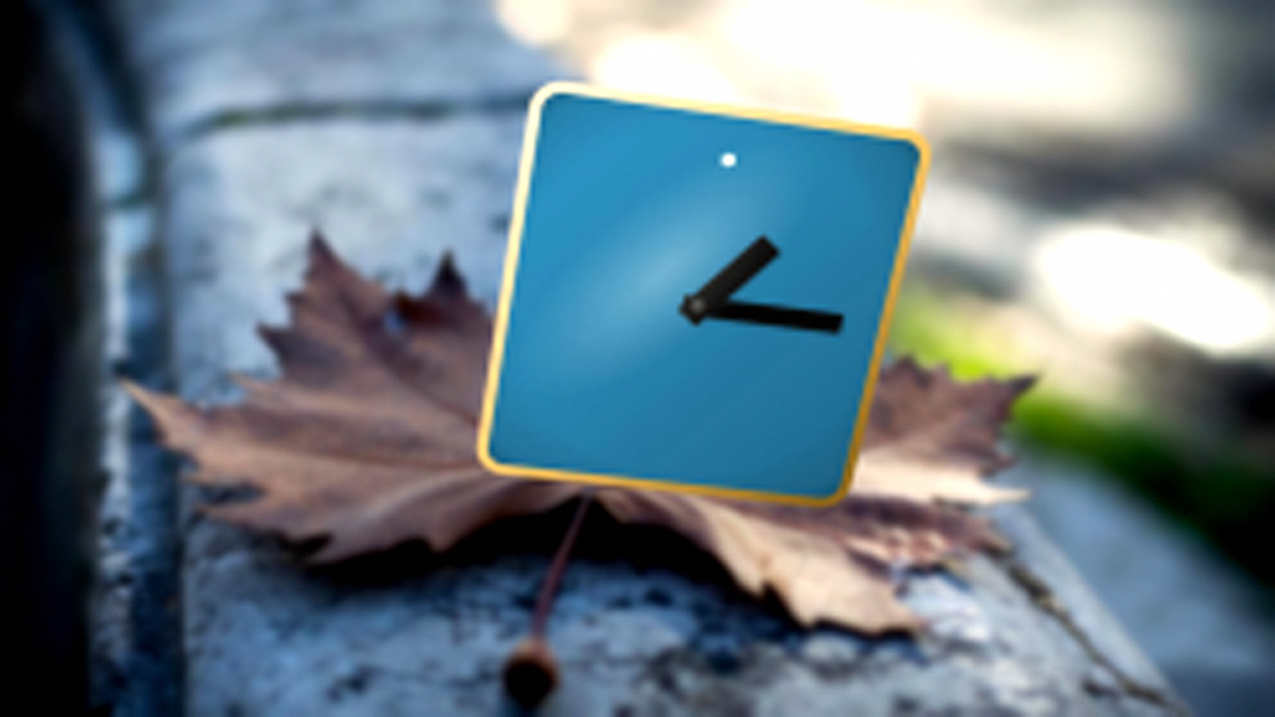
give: {"hour": 1, "minute": 15}
